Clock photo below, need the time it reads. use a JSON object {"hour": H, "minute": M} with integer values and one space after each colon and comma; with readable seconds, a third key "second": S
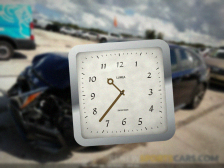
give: {"hour": 10, "minute": 37}
